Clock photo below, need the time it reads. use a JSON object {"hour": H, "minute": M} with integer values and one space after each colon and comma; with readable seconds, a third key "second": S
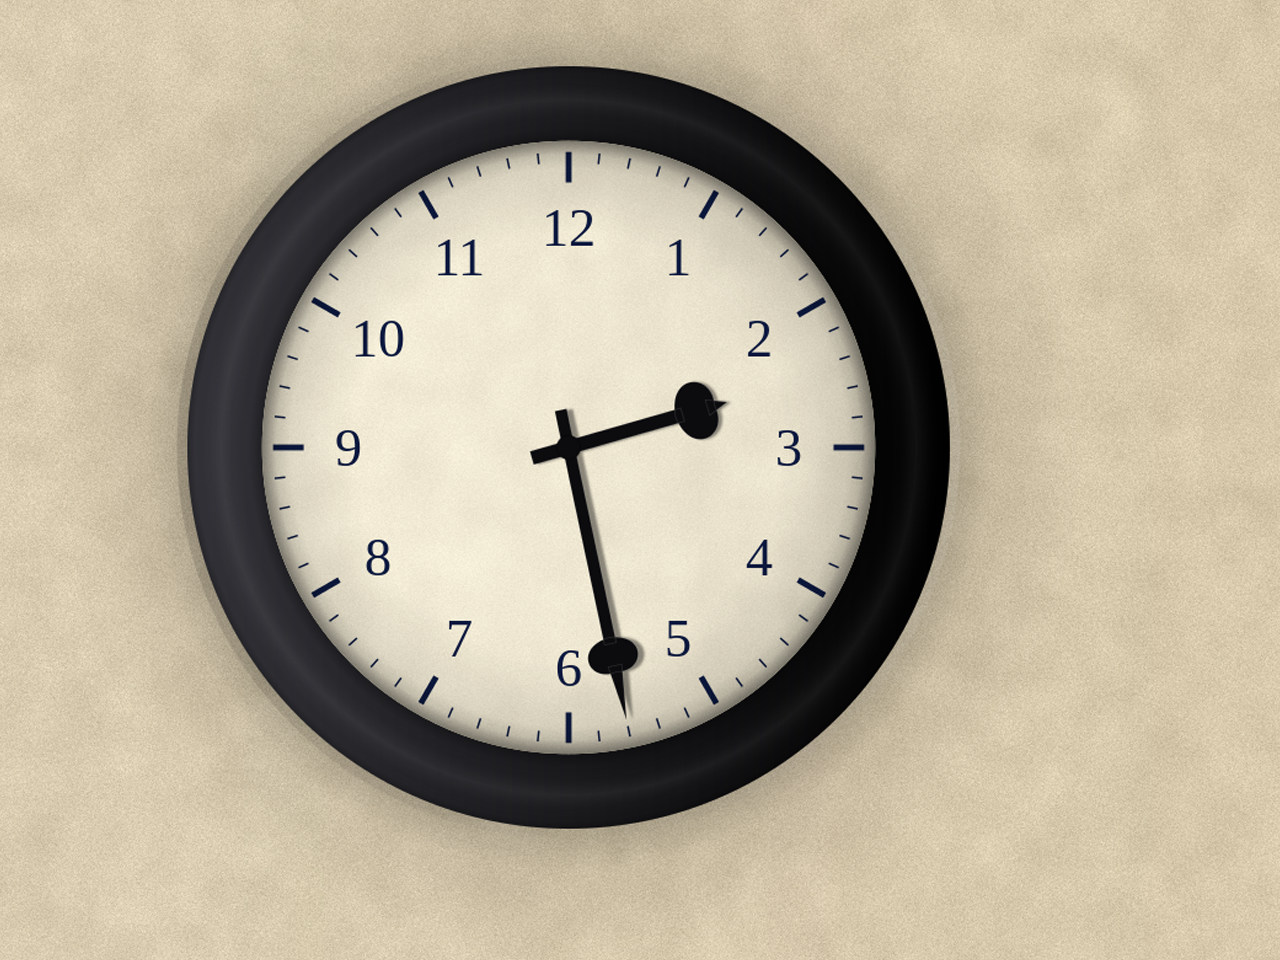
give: {"hour": 2, "minute": 28}
